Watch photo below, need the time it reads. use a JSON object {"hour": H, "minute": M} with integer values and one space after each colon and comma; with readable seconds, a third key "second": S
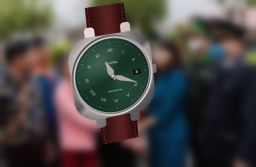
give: {"hour": 11, "minute": 19}
